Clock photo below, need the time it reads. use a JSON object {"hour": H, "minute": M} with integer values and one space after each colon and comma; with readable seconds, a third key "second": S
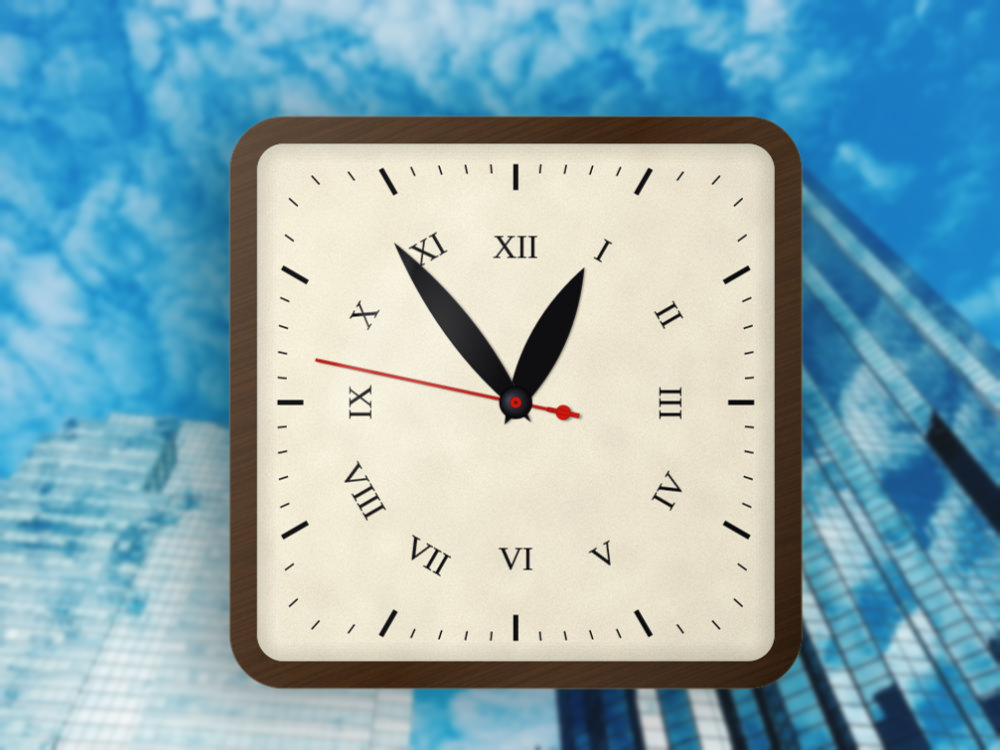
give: {"hour": 12, "minute": 53, "second": 47}
